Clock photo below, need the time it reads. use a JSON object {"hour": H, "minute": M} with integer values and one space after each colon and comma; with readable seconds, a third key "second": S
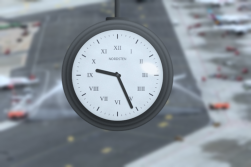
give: {"hour": 9, "minute": 26}
